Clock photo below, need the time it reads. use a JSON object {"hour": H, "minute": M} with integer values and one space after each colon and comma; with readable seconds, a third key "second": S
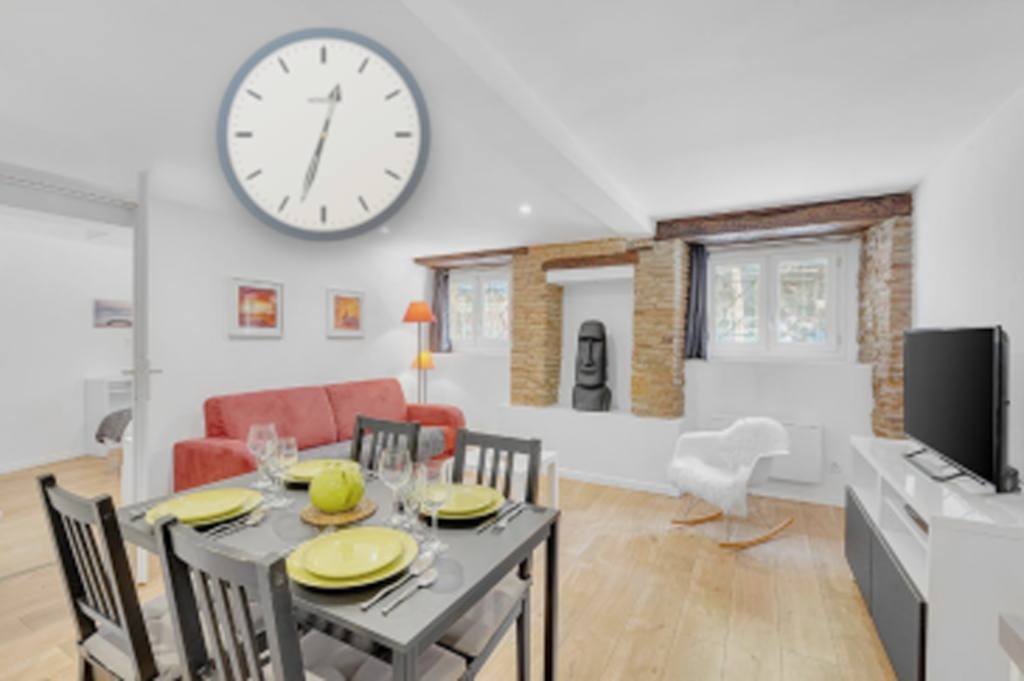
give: {"hour": 12, "minute": 33}
